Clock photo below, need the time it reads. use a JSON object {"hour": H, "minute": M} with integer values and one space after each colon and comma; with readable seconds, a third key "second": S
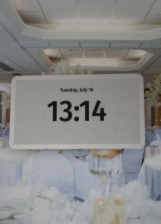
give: {"hour": 13, "minute": 14}
